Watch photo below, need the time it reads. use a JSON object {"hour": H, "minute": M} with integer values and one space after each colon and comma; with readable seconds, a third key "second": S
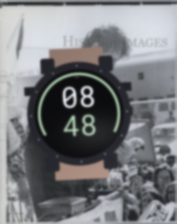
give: {"hour": 8, "minute": 48}
